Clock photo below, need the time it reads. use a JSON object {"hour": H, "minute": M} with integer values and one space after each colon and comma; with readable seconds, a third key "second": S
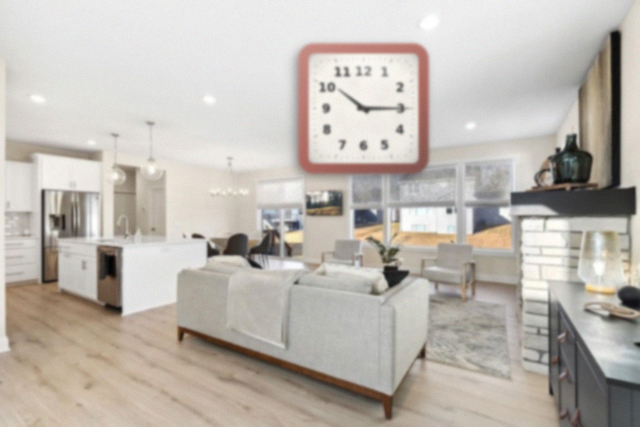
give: {"hour": 10, "minute": 15}
